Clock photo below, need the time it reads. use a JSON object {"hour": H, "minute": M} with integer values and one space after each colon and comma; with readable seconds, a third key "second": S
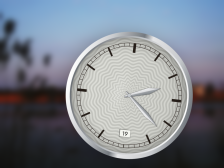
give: {"hour": 2, "minute": 22}
